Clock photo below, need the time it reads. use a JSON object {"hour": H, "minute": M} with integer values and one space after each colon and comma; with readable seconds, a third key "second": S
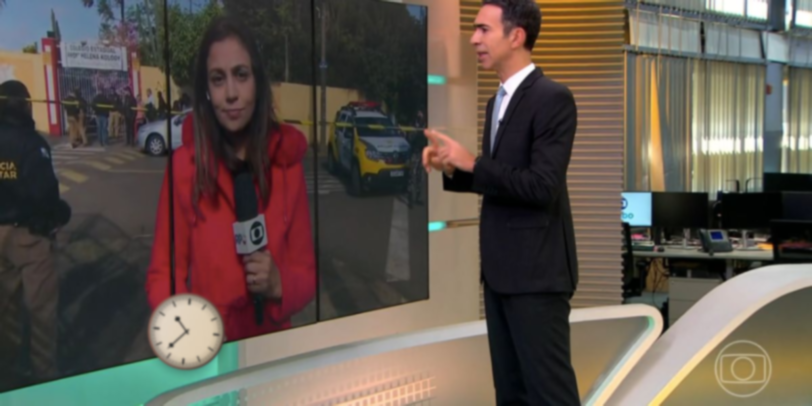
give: {"hour": 10, "minute": 37}
